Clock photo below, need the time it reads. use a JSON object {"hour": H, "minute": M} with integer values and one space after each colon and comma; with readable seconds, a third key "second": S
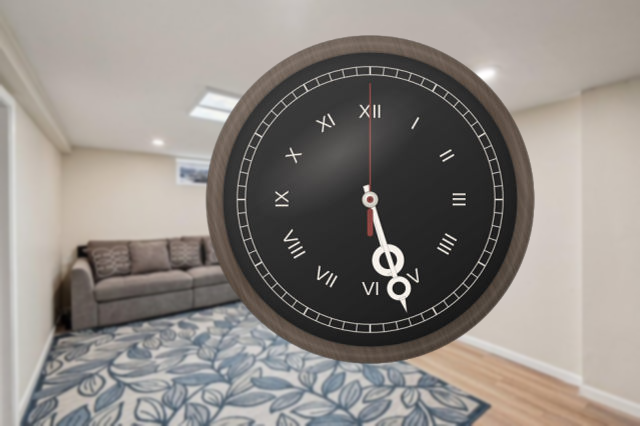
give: {"hour": 5, "minute": 27, "second": 0}
